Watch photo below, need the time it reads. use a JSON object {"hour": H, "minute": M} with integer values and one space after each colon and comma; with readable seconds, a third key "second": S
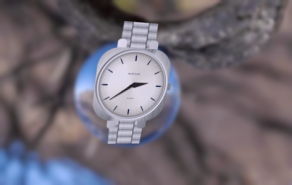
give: {"hour": 2, "minute": 39}
